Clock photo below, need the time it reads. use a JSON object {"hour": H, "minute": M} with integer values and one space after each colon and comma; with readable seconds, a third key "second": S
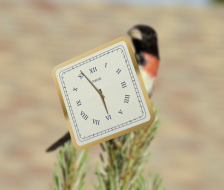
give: {"hour": 5, "minute": 56}
